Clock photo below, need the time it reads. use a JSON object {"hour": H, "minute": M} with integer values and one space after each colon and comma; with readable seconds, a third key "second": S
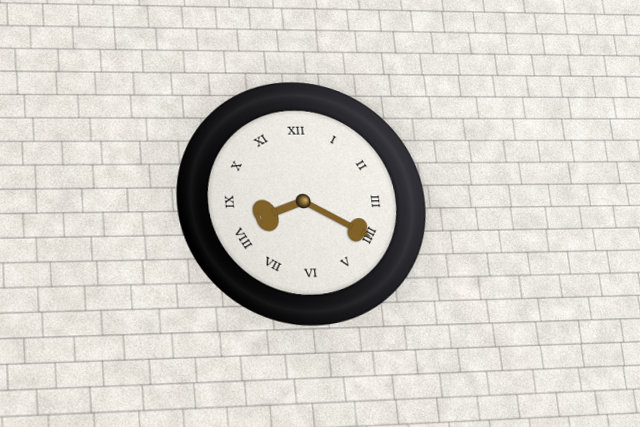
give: {"hour": 8, "minute": 20}
